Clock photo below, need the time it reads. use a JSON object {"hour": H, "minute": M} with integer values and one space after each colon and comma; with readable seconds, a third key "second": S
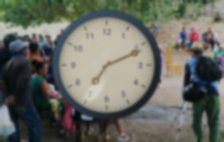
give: {"hour": 7, "minute": 11}
